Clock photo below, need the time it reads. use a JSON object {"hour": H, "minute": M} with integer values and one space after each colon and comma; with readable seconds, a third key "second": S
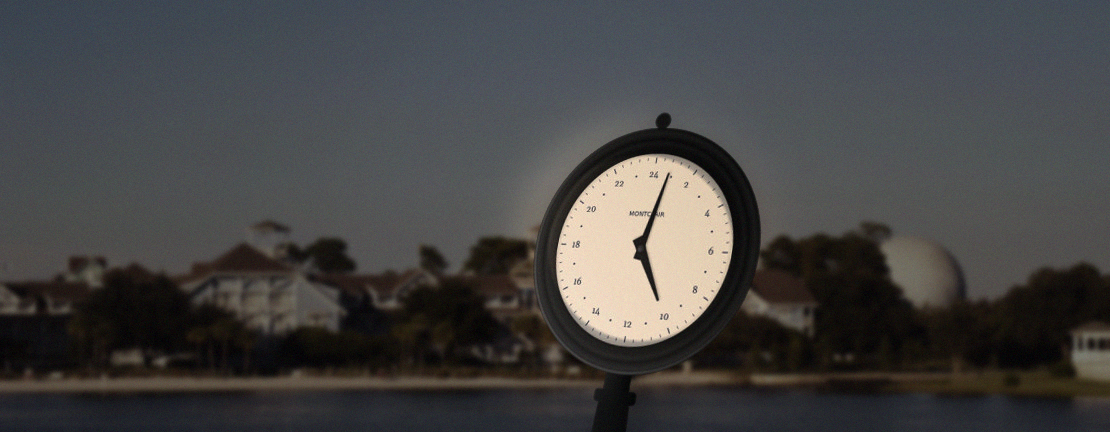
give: {"hour": 10, "minute": 2}
